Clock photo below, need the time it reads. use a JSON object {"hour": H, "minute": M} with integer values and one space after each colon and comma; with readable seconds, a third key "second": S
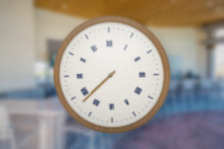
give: {"hour": 7, "minute": 38}
